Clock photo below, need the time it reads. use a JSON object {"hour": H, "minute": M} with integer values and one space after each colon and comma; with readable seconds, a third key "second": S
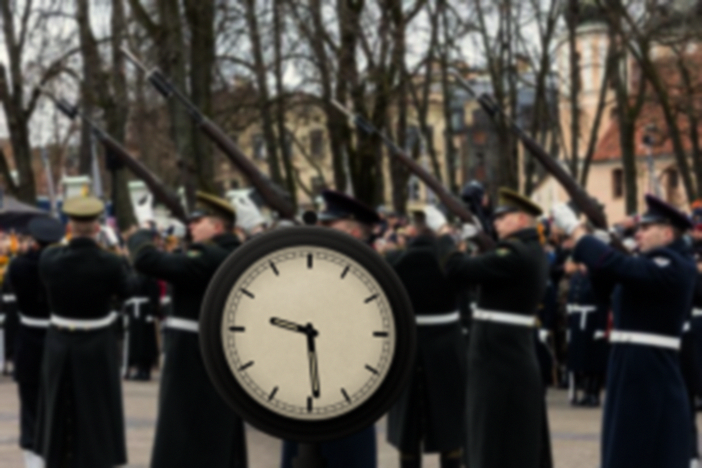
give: {"hour": 9, "minute": 29}
